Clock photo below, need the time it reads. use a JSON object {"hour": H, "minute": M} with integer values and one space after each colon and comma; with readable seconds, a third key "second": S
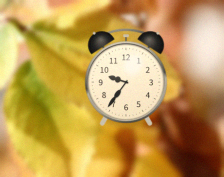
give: {"hour": 9, "minute": 36}
